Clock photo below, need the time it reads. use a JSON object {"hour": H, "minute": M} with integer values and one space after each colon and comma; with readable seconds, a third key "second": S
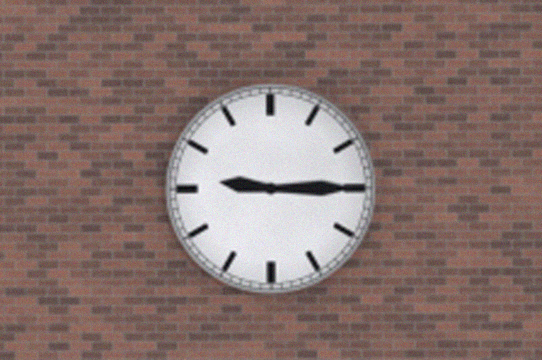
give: {"hour": 9, "minute": 15}
